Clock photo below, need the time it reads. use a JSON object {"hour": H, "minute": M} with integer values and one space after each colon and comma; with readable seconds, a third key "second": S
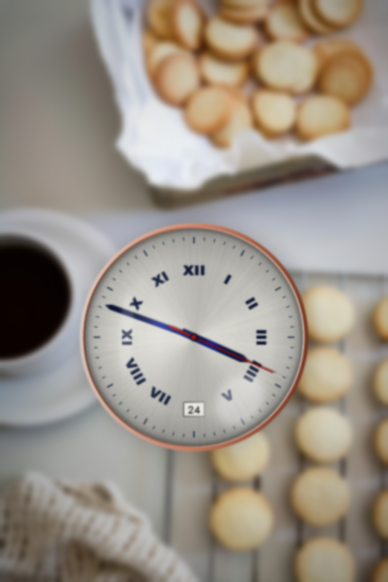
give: {"hour": 3, "minute": 48, "second": 19}
